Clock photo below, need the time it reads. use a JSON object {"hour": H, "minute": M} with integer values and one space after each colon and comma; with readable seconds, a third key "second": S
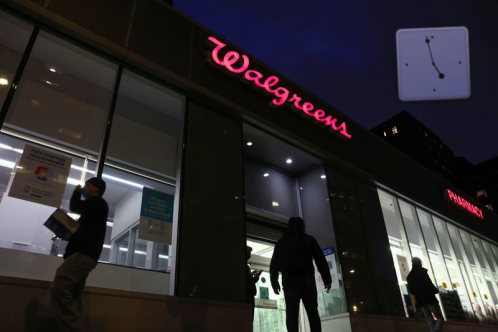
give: {"hour": 4, "minute": 58}
